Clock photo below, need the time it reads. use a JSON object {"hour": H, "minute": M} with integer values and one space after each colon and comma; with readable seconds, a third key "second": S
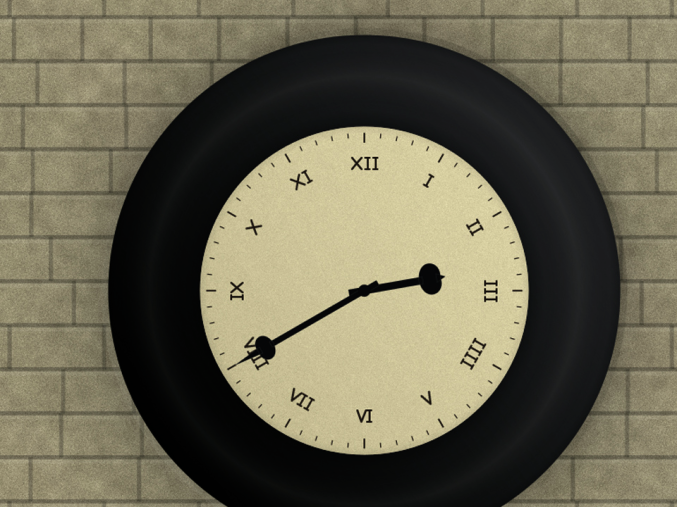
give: {"hour": 2, "minute": 40}
